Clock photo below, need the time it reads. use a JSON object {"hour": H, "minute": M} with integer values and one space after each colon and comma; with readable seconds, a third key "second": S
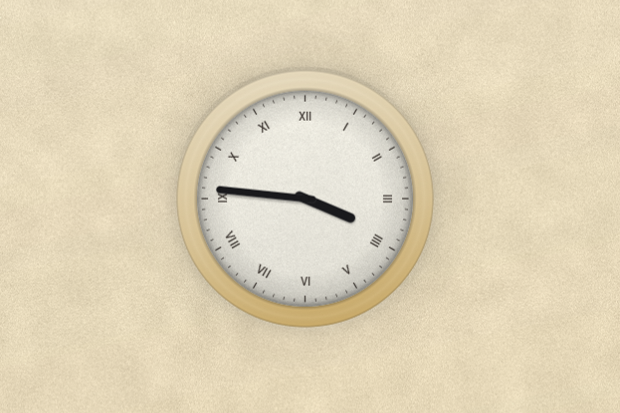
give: {"hour": 3, "minute": 46}
